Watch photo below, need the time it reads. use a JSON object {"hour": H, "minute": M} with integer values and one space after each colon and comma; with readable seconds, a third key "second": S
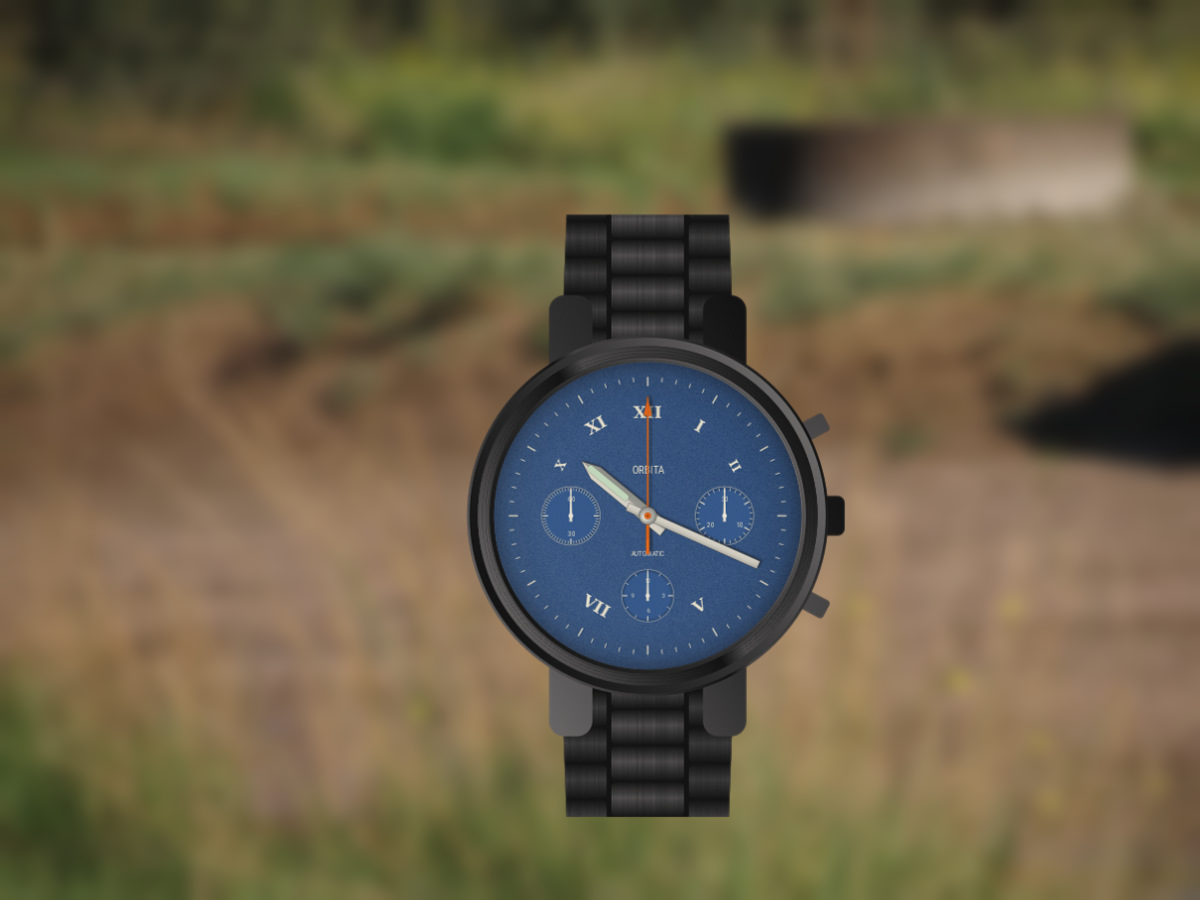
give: {"hour": 10, "minute": 19}
